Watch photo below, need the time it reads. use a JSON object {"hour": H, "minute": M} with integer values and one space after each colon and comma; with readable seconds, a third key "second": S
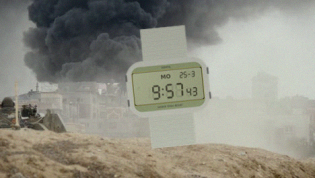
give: {"hour": 9, "minute": 57, "second": 43}
